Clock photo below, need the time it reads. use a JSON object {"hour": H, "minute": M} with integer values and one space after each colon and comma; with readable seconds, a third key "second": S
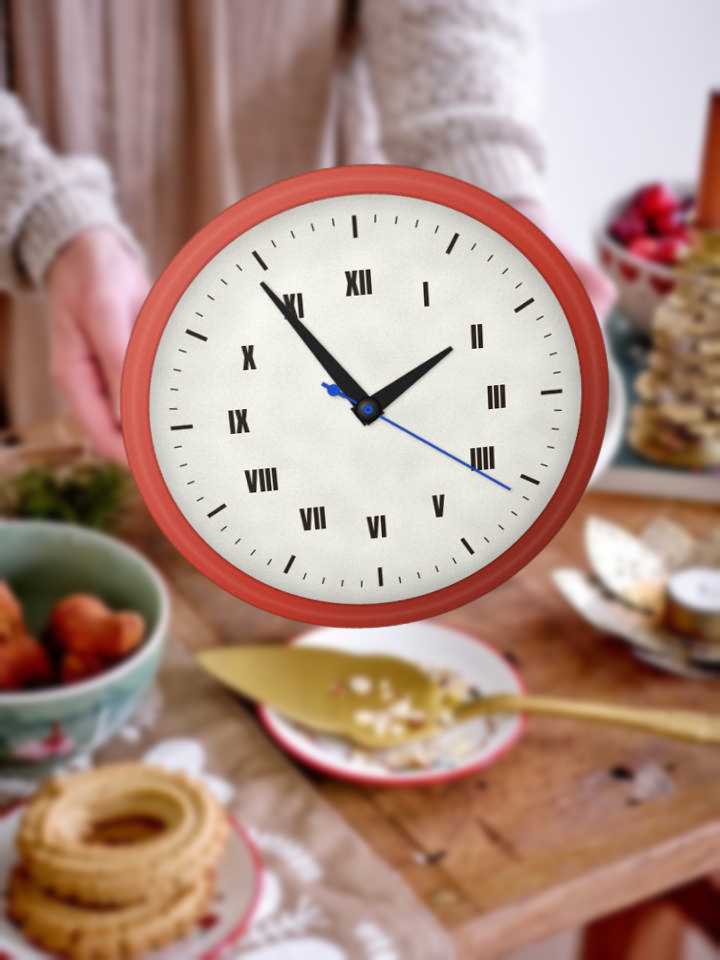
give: {"hour": 1, "minute": 54, "second": 21}
